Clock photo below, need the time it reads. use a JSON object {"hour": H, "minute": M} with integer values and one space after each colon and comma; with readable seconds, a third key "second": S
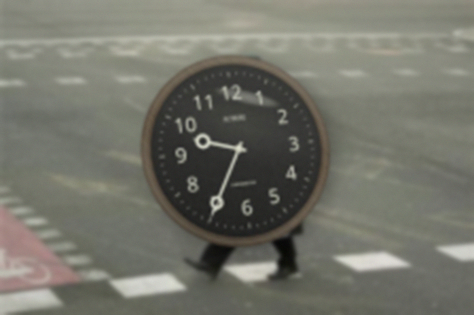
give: {"hour": 9, "minute": 35}
